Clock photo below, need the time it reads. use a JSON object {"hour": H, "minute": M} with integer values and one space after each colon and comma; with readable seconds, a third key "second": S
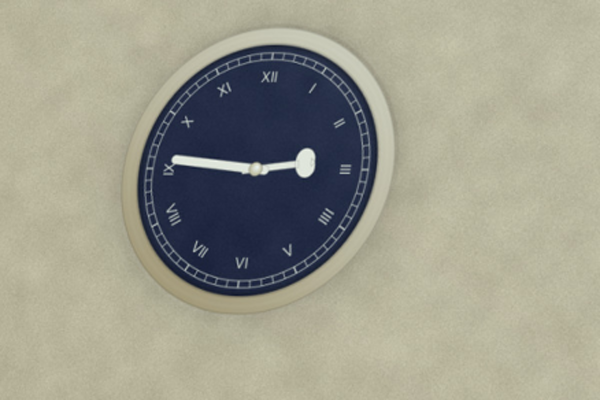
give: {"hour": 2, "minute": 46}
